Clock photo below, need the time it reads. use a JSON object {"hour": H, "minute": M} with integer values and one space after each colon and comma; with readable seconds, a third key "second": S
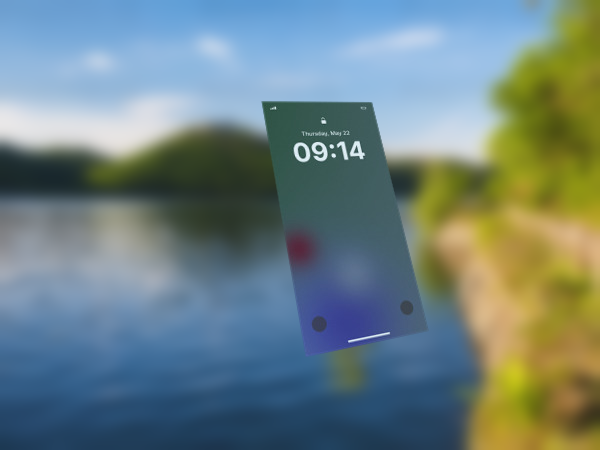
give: {"hour": 9, "minute": 14}
